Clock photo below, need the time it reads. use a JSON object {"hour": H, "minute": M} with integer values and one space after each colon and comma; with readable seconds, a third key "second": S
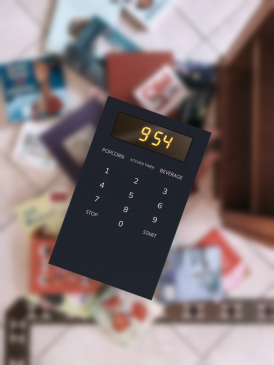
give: {"hour": 9, "minute": 54}
